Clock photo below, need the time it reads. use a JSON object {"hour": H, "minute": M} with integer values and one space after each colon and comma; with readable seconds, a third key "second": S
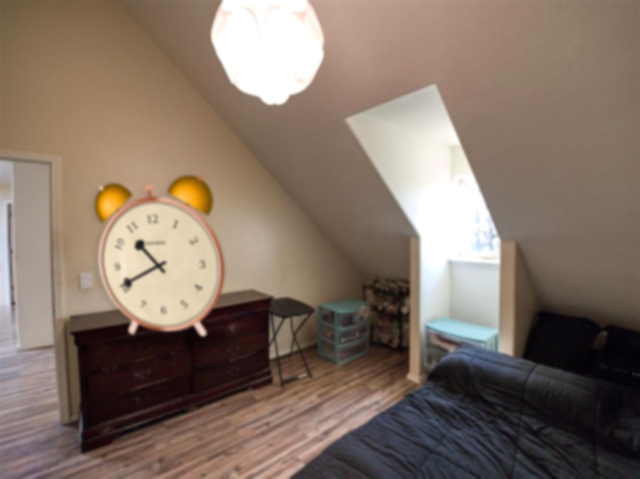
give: {"hour": 10, "minute": 41}
